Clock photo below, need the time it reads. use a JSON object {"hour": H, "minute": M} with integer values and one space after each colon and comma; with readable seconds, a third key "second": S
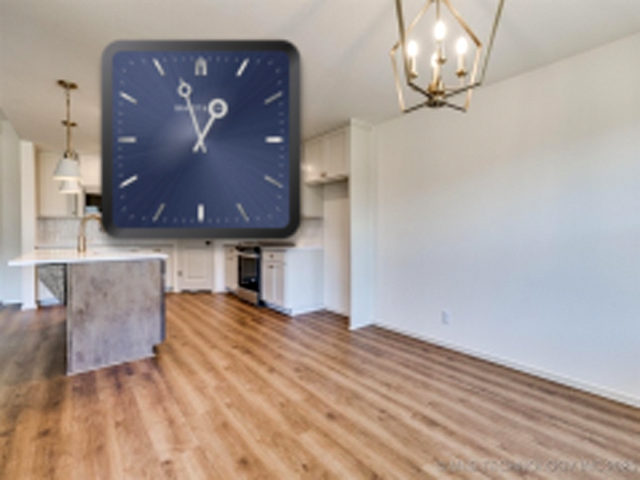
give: {"hour": 12, "minute": 57}
